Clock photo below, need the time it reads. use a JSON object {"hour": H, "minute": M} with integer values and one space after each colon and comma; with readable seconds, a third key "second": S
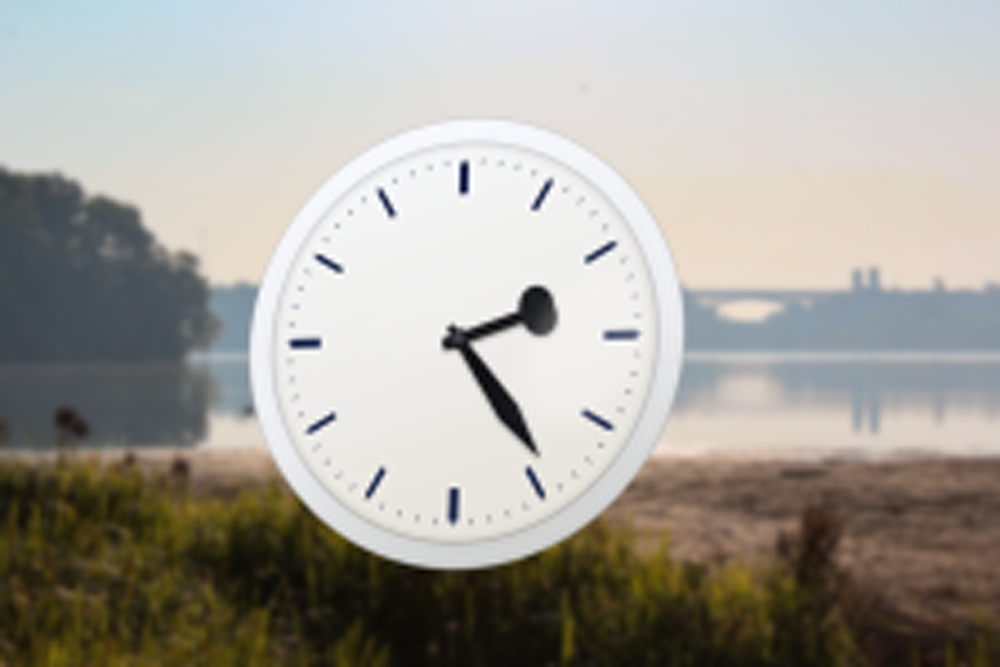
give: {"hour": 2, "minute": 24}
